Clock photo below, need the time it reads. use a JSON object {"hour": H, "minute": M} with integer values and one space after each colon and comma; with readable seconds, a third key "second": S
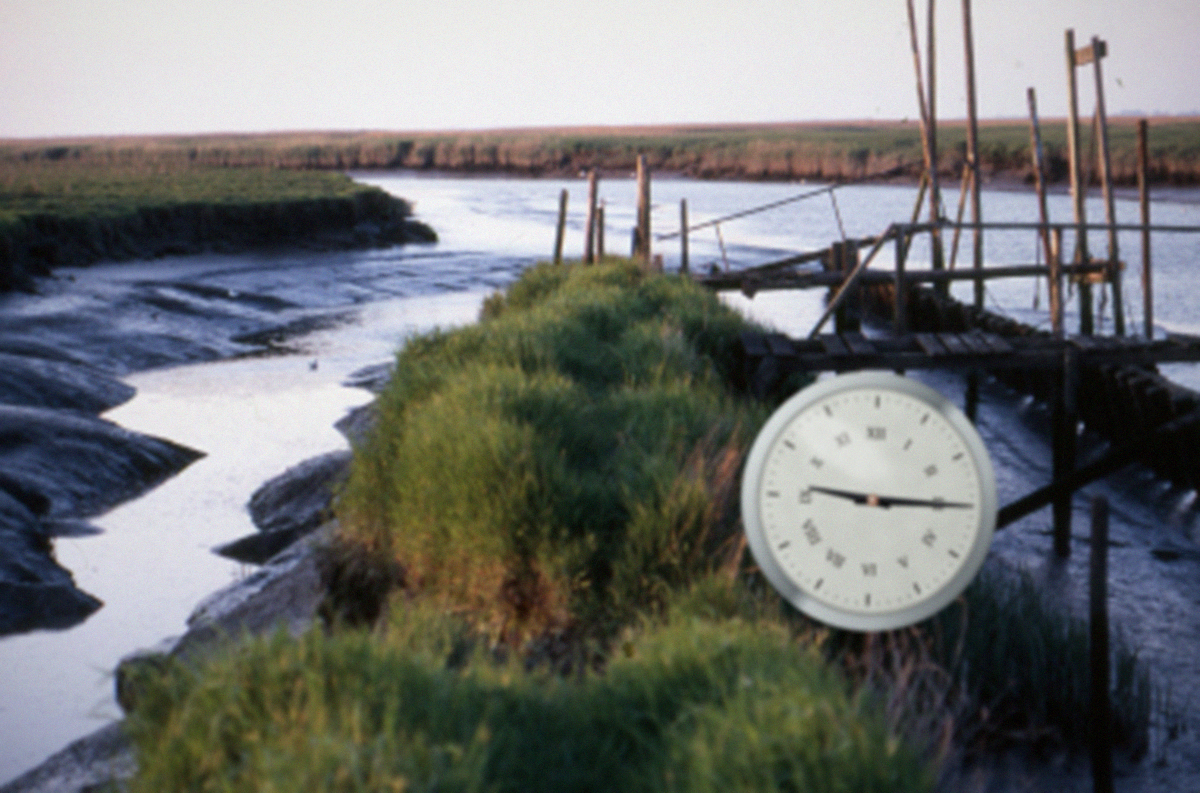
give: {"hour": 9, "minute": 15}
